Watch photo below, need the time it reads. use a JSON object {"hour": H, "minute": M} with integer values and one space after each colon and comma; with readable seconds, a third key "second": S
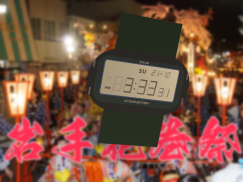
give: {"hour": 3, "minute": 33, "second": 31}
